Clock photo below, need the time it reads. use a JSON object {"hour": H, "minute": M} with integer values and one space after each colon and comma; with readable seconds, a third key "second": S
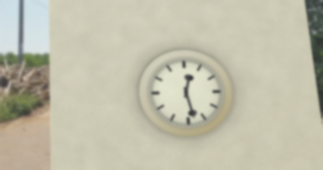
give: {"hour": 12, "minute": 28}
